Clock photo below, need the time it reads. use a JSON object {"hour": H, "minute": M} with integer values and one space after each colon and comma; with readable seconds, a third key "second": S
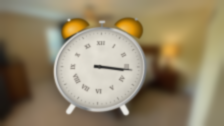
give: {"hour": 3, "minute": 16}
